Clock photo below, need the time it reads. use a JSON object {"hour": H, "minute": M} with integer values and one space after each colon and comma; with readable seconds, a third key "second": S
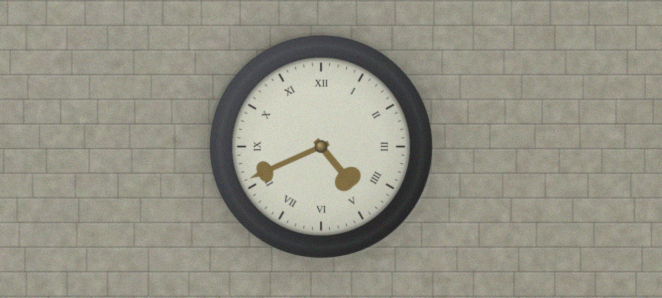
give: {"hour": 4, "minute": 41}
